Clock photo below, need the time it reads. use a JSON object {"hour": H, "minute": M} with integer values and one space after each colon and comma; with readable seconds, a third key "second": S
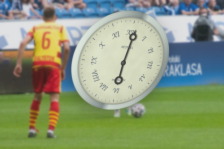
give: {"hour": 6, "minute": 1}
